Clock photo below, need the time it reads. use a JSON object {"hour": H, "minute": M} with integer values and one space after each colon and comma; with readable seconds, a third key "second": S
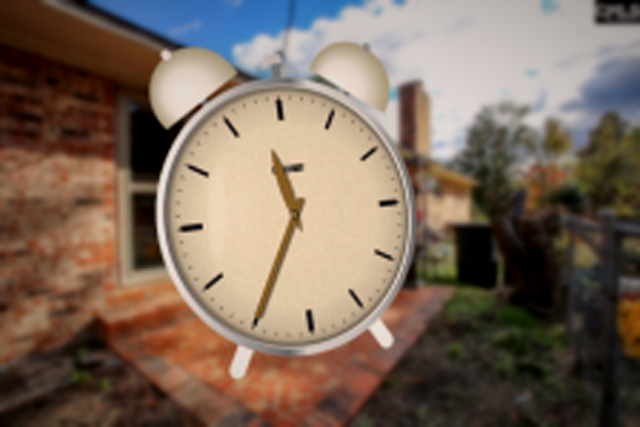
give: {"hour": 11, "minute": 35}
